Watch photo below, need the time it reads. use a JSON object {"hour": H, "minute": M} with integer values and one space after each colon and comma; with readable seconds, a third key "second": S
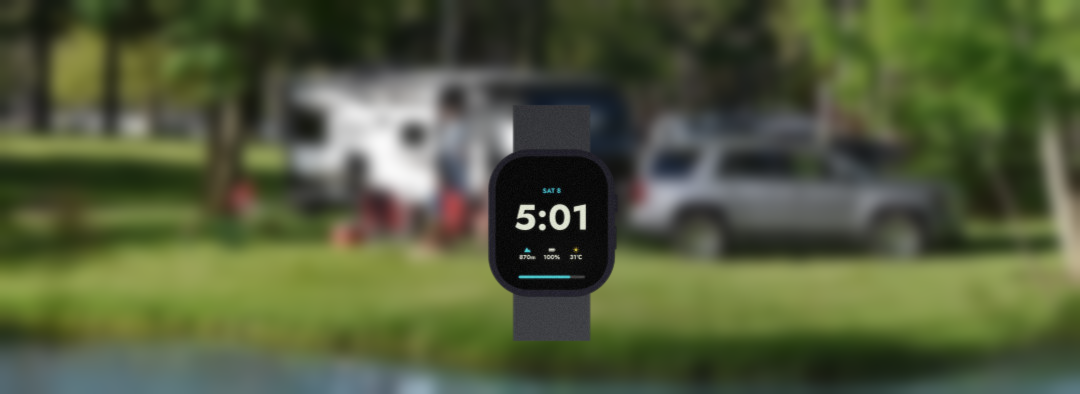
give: {"hour": 5, "minute": 1}
